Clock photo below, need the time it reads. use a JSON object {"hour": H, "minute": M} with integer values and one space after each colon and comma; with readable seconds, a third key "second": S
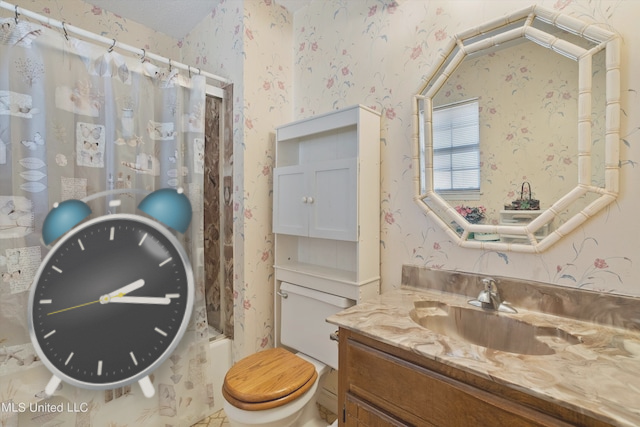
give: {"hour": 2, "minute": 15, "second": 43}
